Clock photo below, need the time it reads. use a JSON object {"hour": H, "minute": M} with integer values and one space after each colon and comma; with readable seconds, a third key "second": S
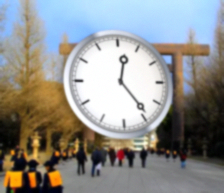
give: {"hour": 12, "minute": 24}
